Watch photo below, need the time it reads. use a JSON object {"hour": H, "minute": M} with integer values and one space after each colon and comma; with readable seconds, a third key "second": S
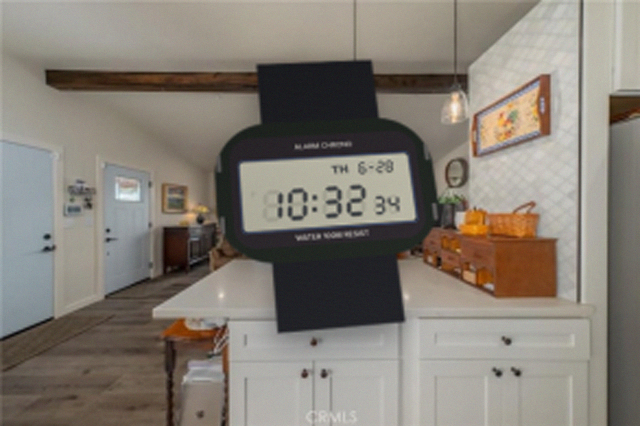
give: {"hour": 10, "minute": 32, "second": 34}
